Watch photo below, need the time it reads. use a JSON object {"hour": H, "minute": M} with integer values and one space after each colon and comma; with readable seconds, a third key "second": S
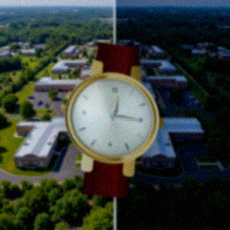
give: {"hour": 12, "minute": 15}
